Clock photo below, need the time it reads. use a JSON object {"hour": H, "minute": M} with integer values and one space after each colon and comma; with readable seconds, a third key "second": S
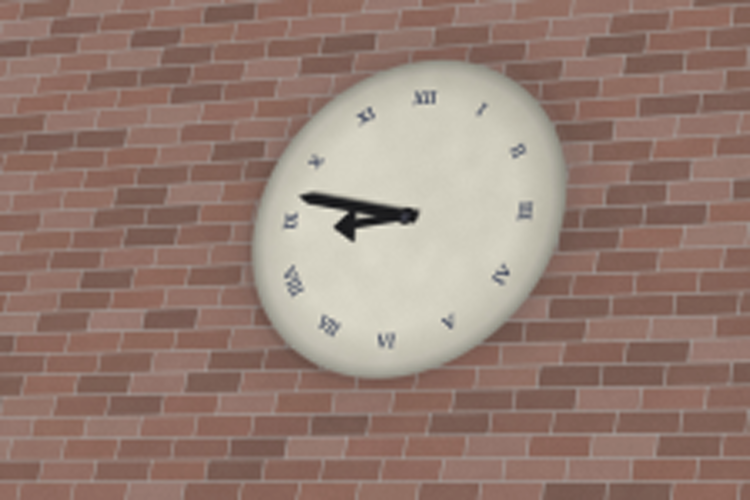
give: {"hour": 8, "minute": 47}
